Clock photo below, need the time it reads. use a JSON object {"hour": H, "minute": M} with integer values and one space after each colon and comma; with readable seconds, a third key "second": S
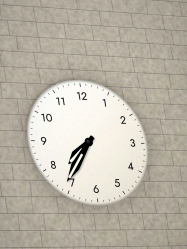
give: {"hour": 7, "minute": 36}
